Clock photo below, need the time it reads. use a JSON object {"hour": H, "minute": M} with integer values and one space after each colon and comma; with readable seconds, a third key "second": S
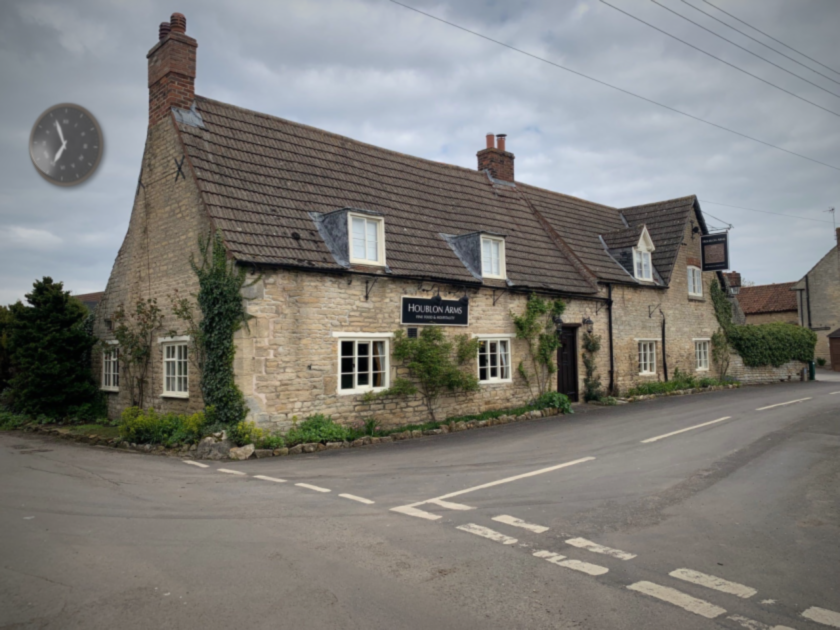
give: {"hour": 6, "minute": 56}
